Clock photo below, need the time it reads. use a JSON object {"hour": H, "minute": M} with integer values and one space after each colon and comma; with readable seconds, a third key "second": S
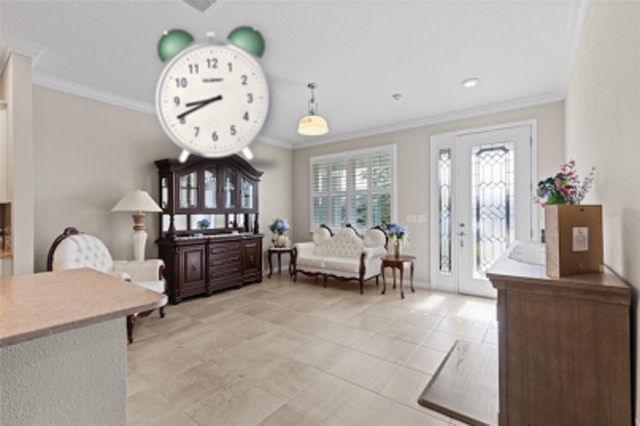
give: {"hour": 8, "minute": 41}
